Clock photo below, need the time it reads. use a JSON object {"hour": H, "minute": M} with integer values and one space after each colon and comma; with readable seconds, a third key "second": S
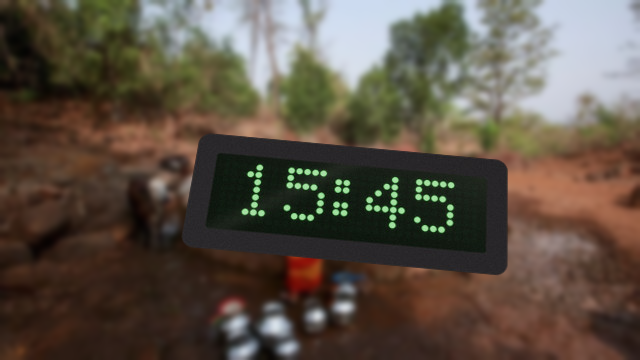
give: {"hour": 15, "minute": 45}
